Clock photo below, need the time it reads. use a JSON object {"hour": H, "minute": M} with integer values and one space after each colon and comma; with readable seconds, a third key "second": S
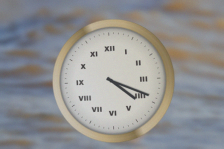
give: {"hour": 4, "minute": 19}
